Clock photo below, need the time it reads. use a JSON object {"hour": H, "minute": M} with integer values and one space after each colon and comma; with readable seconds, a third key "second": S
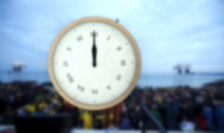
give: {"hour": 12, "minute": 0}
